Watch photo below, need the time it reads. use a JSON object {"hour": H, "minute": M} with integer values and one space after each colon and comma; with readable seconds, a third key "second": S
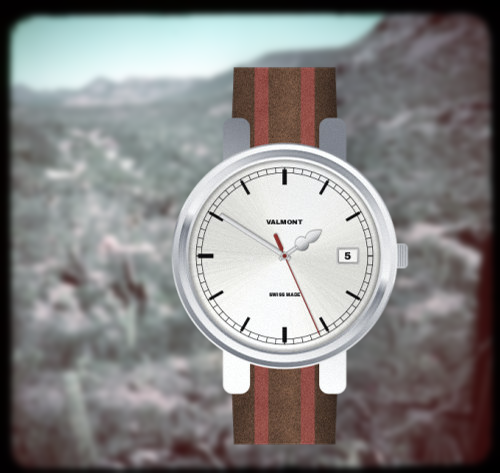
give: {"hour": 1, "minute": 50, "second": 26}
